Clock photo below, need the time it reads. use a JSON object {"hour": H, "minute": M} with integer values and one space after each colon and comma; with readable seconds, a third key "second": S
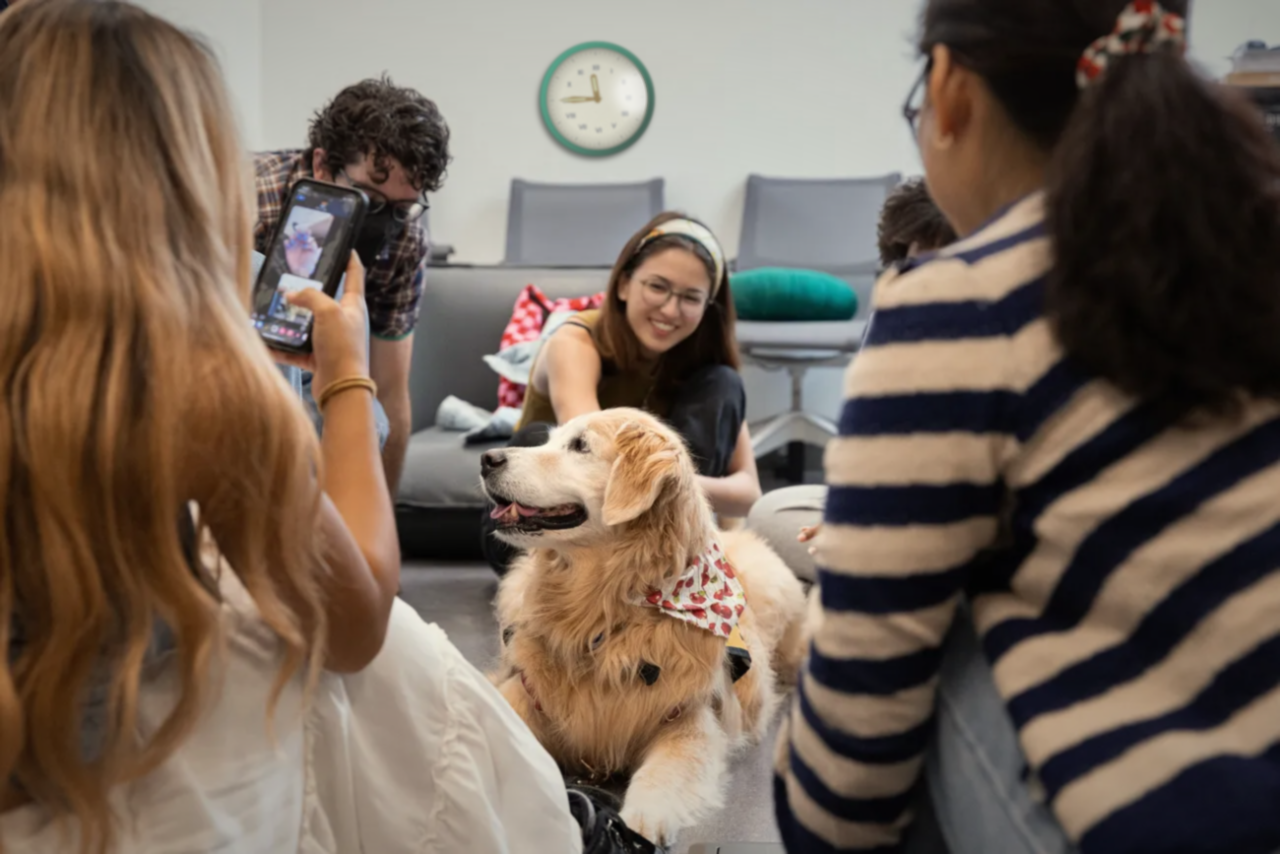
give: {"hour": 11, "minute": 45}
